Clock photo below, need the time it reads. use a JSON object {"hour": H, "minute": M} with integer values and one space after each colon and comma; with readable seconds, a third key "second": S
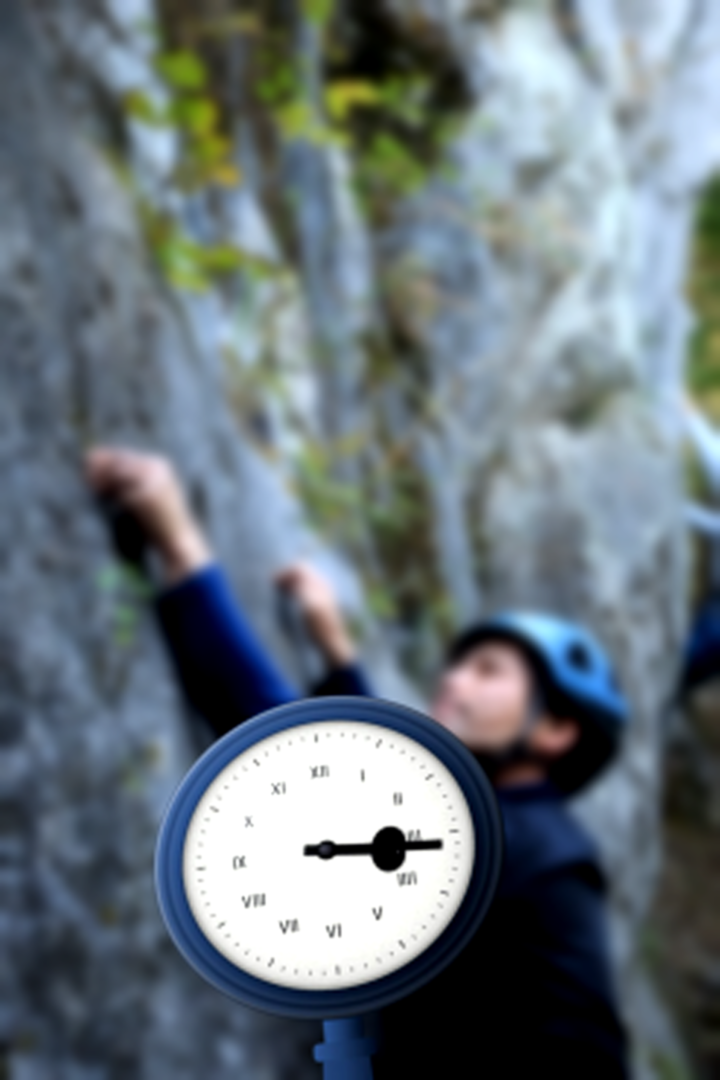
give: {"hour": 3, "minute": 16}
